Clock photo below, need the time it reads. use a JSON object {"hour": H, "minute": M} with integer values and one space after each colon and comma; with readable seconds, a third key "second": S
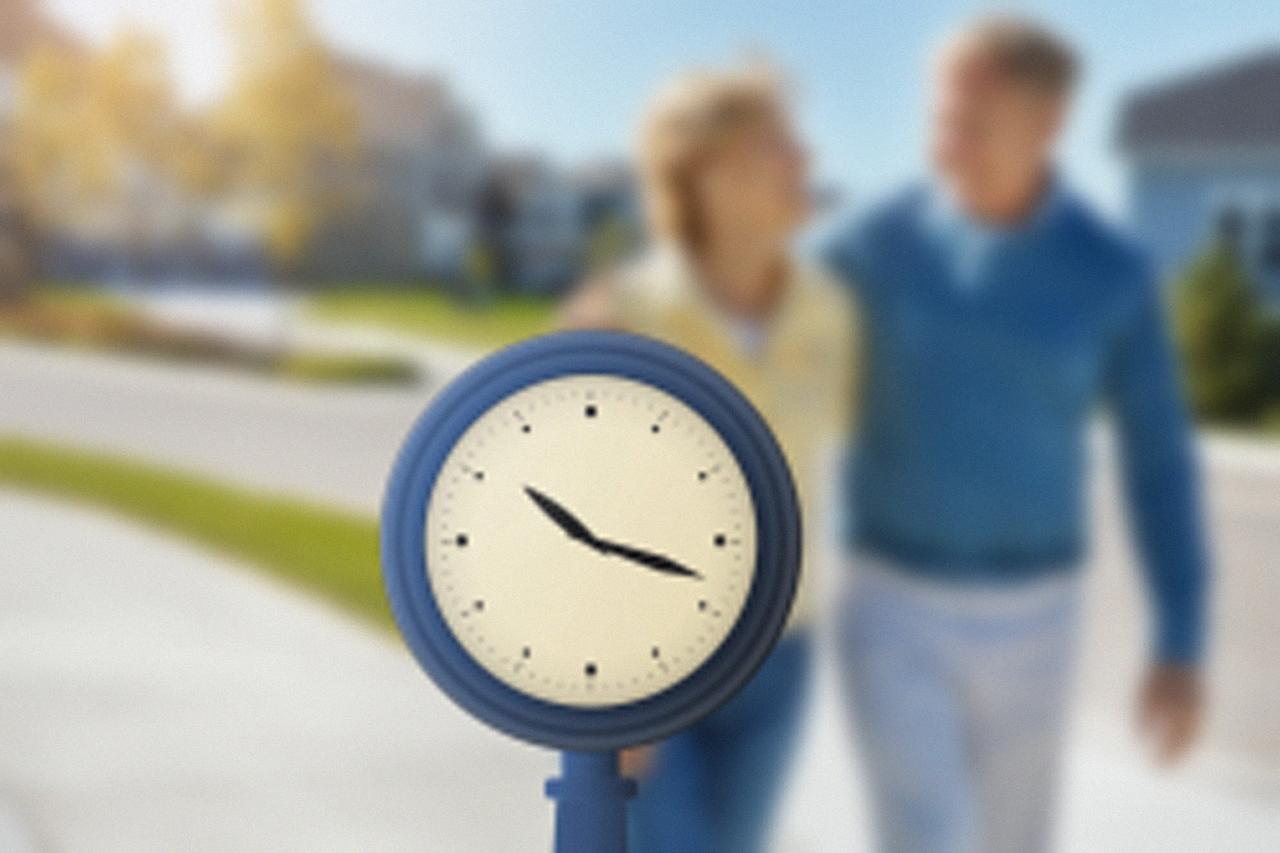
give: {"hour": 10, "minute": 18}
